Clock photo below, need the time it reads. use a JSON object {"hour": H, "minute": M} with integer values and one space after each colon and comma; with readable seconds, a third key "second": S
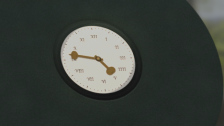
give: {"hour": 4, "minute": 47}
